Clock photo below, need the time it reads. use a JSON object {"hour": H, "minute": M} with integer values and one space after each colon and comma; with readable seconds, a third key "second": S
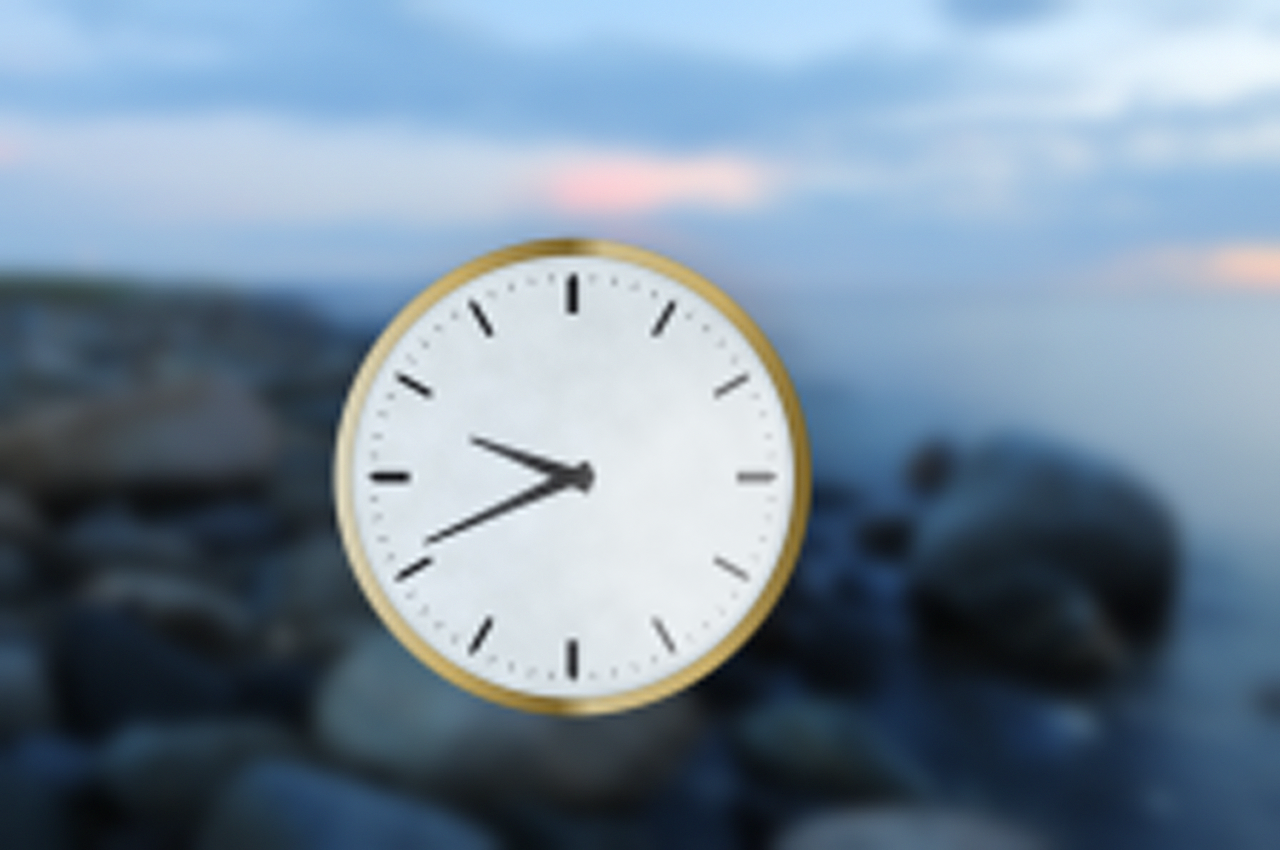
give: {"hour": 9, "minute": 41}
